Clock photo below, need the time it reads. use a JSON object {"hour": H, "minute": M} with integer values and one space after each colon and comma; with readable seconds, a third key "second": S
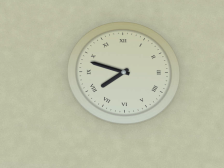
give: {"hour": 7, "minute": 48}
